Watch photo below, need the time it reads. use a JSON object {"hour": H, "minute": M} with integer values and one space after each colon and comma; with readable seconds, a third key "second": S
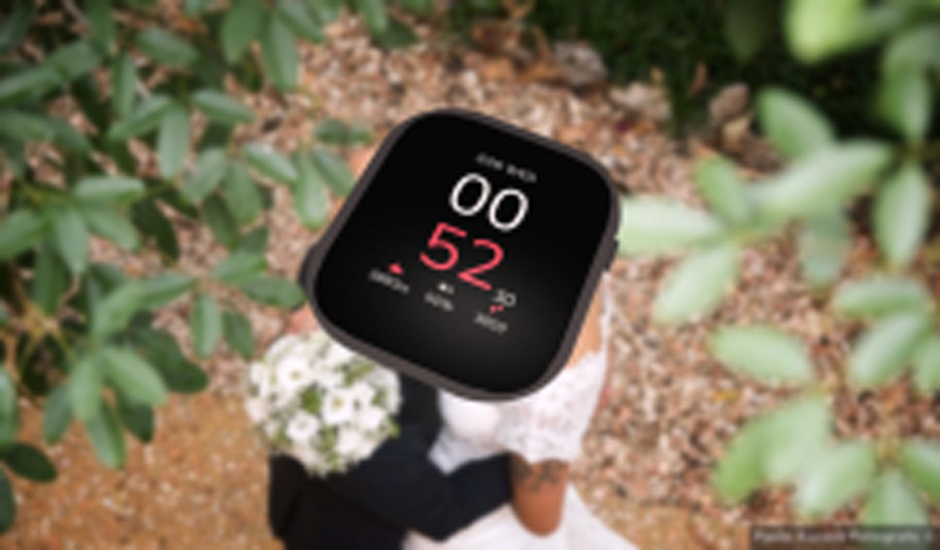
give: {"hour": 0, "minute": 52}
